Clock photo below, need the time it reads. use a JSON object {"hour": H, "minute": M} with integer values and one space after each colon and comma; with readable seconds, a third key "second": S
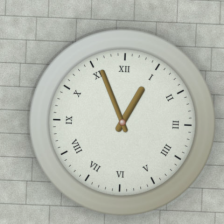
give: {"hour": 12, "minute": 56}
